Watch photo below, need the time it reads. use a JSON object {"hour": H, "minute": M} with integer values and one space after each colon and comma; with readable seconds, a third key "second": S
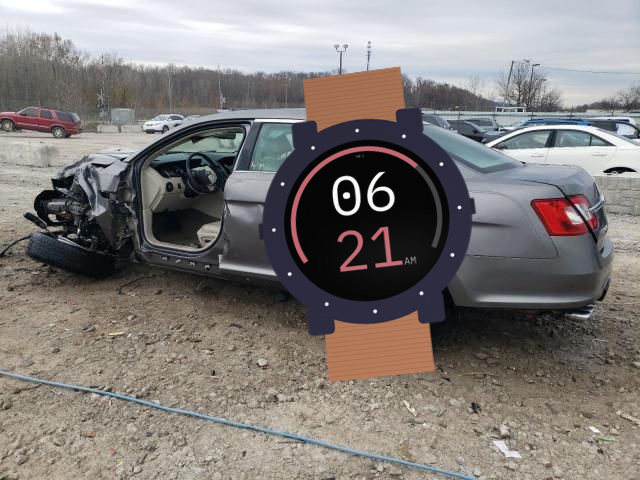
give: {"hour": 6, "minute": 21}
